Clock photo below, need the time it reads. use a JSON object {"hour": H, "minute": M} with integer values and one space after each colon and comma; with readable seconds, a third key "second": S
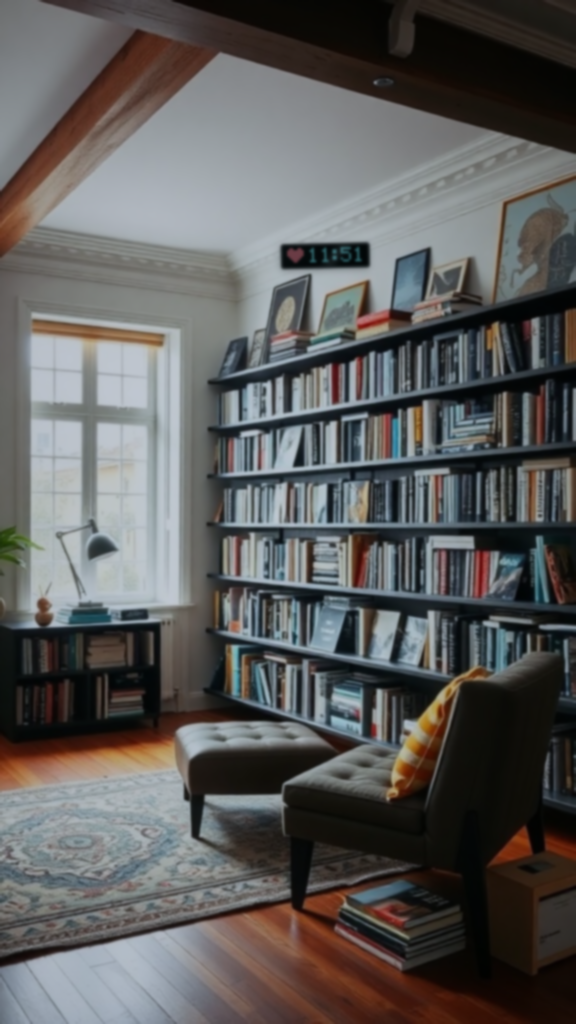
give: {"hour": 11, "minute": 51}
